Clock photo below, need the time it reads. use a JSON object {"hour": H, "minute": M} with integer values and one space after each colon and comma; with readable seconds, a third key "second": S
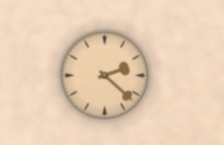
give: {"hour": 2, "minute": 22}
